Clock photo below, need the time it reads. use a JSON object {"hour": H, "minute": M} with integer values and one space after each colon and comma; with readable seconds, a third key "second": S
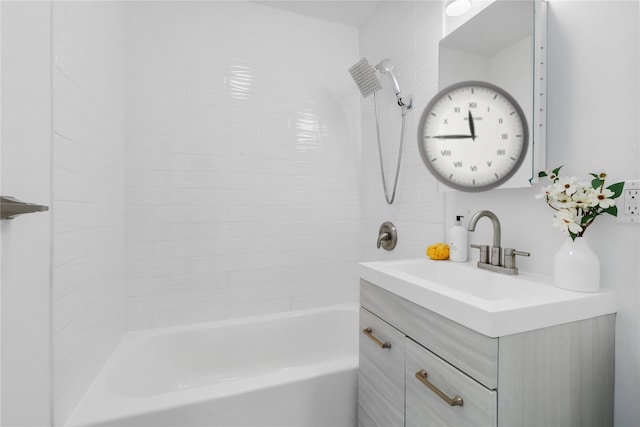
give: {"hour": 11, "minute": 45}
